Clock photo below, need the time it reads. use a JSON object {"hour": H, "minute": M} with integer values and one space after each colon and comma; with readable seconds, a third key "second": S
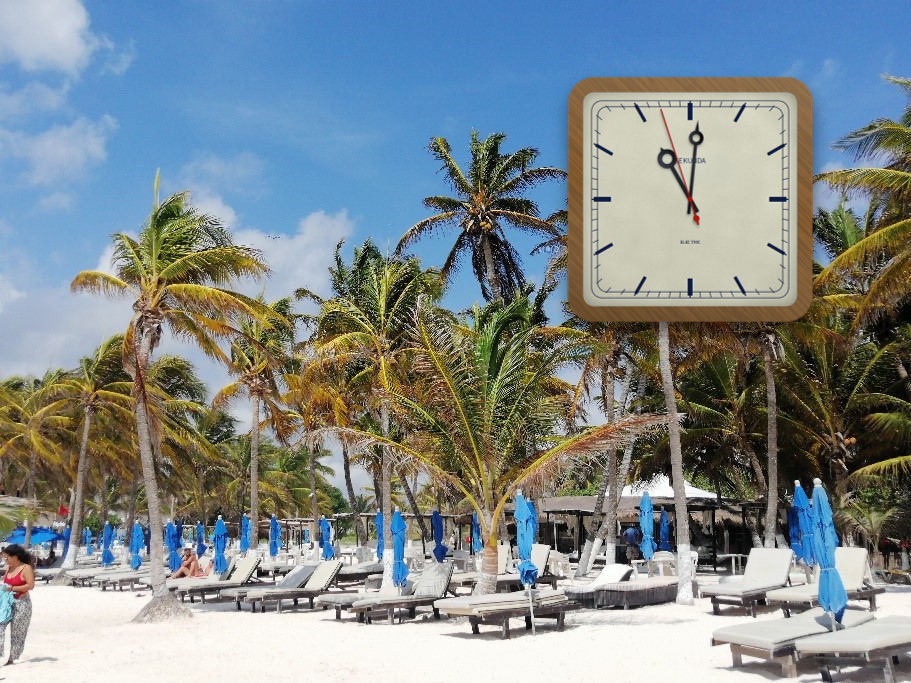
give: {"hour": 11, "minute": 0, "second": 57}
